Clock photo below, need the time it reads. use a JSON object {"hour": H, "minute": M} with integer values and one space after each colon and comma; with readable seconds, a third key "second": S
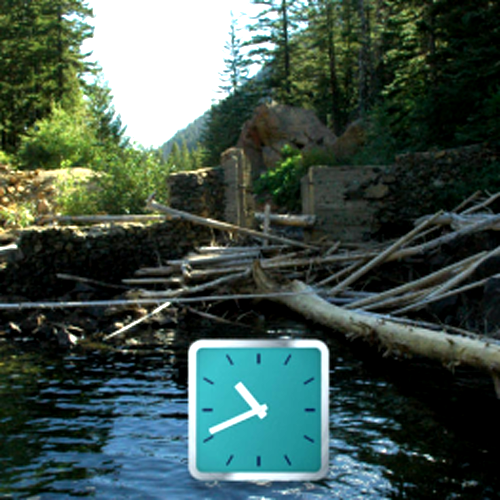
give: {"hour": 10, "minute": 41}
